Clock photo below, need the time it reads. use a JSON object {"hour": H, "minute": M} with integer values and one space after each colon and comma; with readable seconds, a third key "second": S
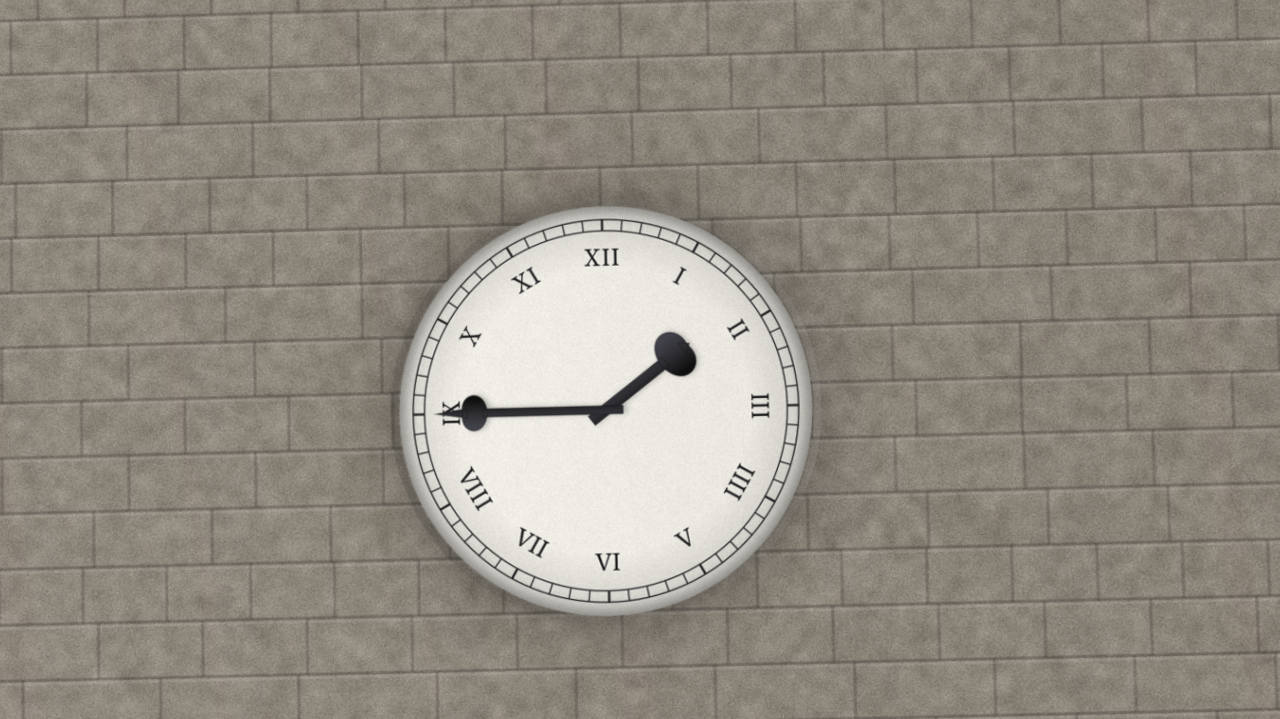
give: {"hour": 1, "minute": 45}
